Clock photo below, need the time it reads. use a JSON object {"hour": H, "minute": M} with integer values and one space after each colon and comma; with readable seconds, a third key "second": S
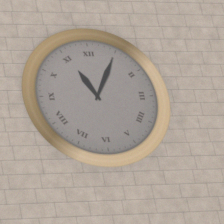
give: {"hour": 11, "minute": 5}
